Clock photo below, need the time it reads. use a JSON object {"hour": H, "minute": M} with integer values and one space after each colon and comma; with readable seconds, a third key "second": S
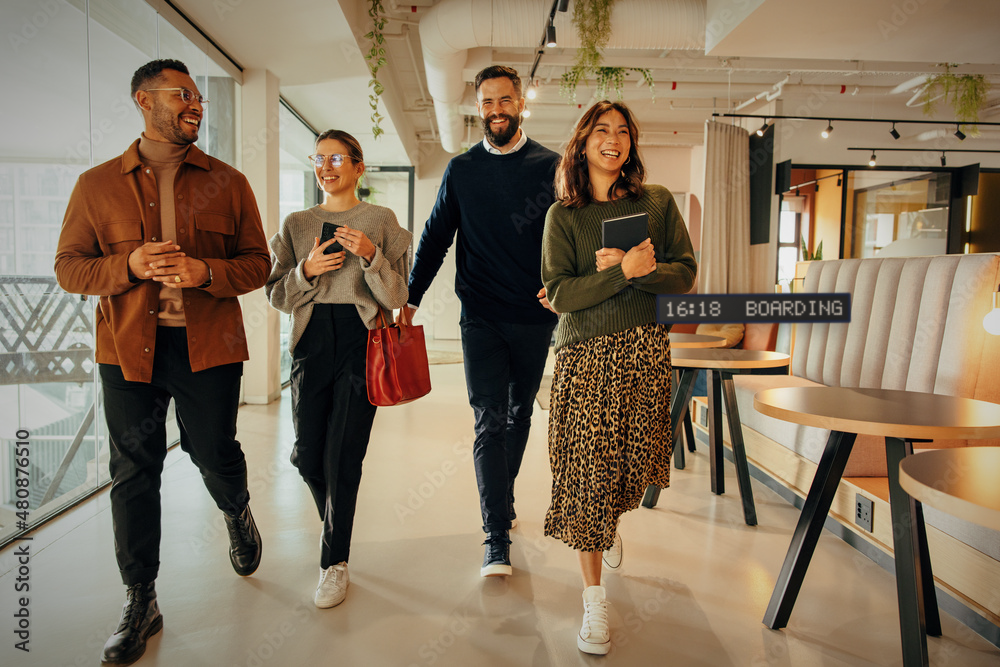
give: {"hour": 16, "minute": 18}
